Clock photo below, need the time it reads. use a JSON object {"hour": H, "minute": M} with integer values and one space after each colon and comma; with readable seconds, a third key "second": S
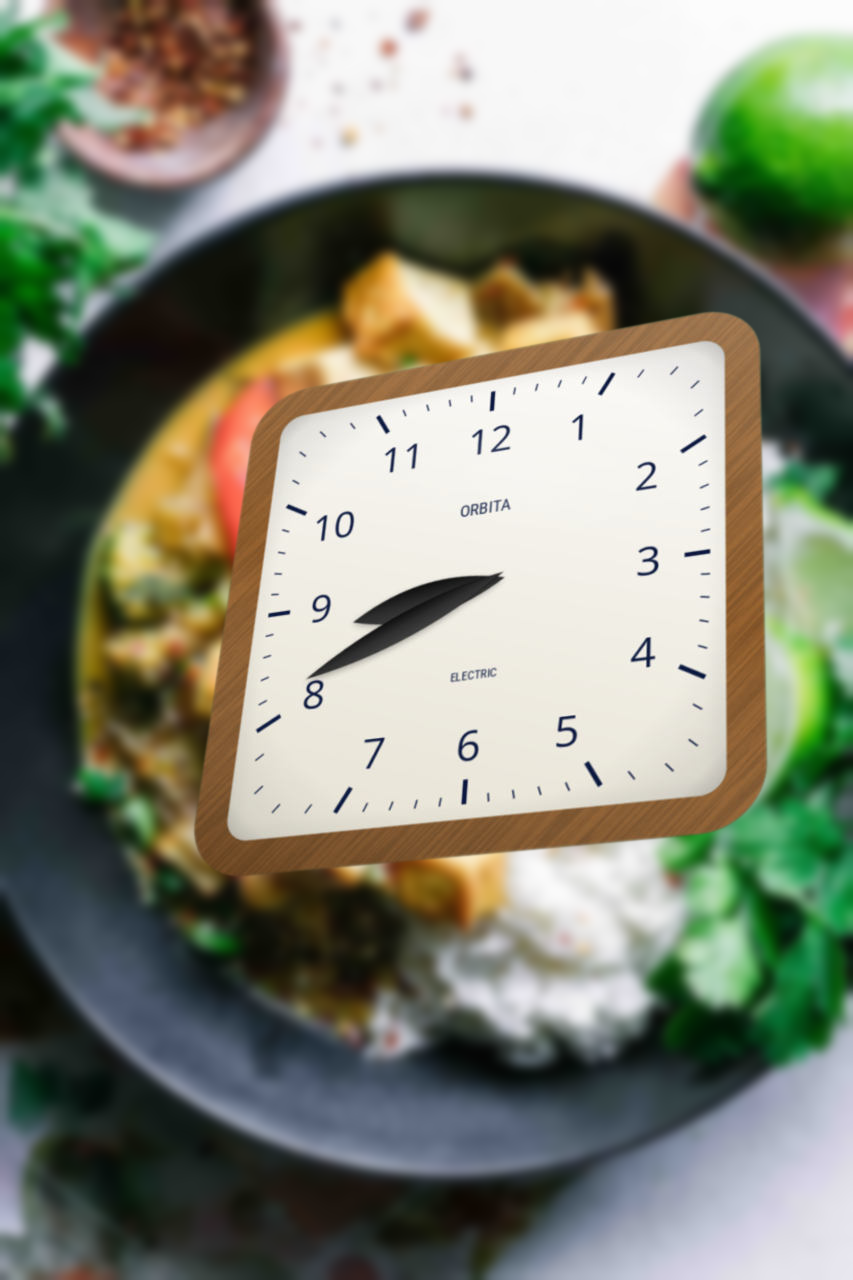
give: {"hour": 8, "minute": 41}
